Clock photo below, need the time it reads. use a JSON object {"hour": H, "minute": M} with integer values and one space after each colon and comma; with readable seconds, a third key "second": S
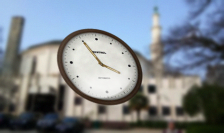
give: {"hour": 3, "minute": 55}
